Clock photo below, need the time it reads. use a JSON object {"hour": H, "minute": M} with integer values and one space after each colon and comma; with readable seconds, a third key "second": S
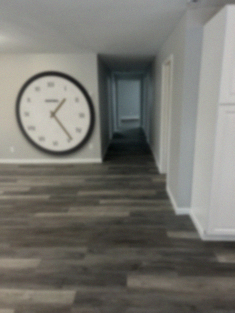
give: {"hour": 1, "minute": 24}
